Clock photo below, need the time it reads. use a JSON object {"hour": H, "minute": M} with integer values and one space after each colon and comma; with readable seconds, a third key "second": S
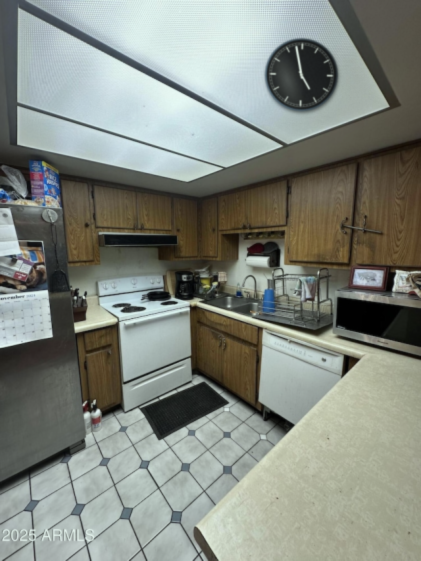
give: {"hour": 4, "minute": 58}
